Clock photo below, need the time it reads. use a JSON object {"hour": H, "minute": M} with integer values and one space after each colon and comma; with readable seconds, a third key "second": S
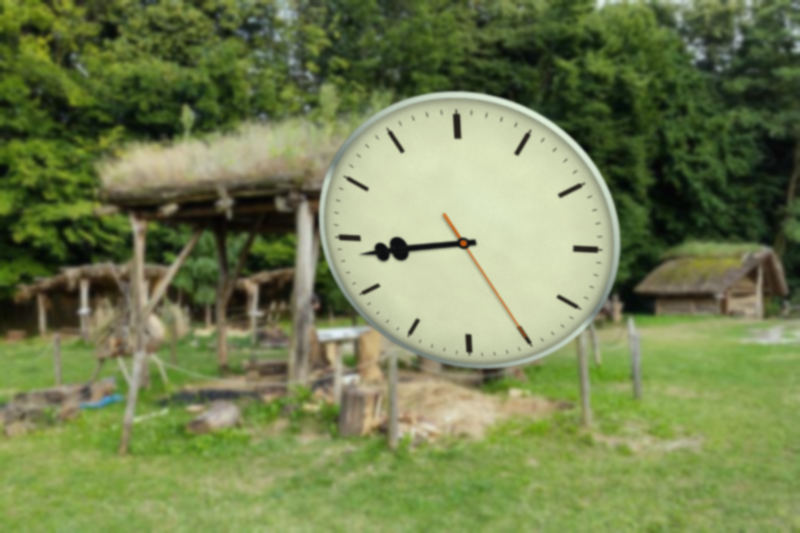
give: {"hour": 8, "minute": 43, "second": 25}
